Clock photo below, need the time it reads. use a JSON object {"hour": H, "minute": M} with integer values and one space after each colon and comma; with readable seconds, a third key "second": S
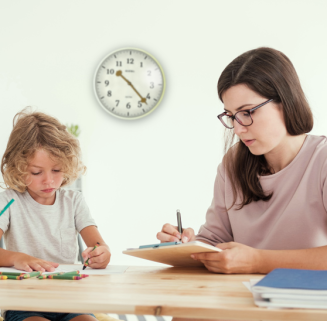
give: {"hour": 10, "minute": 23}
